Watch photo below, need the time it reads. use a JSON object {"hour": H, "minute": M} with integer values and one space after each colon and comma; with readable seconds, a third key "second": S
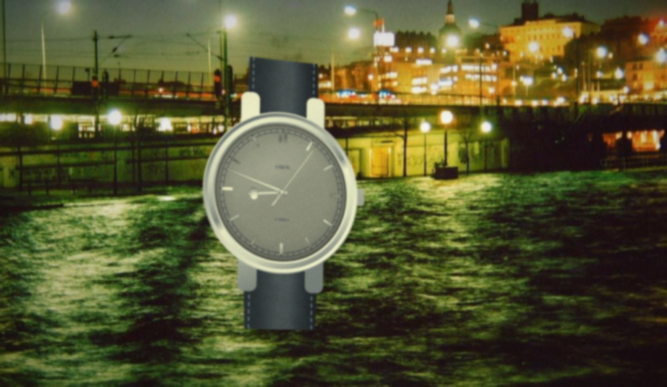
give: {"hour": 8, "minute": 48, "second": 6}
